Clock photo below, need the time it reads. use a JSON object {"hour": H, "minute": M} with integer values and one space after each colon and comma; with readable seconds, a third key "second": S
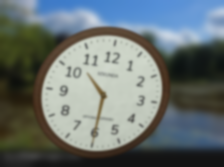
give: {"hour": 10, "minute": 30}
